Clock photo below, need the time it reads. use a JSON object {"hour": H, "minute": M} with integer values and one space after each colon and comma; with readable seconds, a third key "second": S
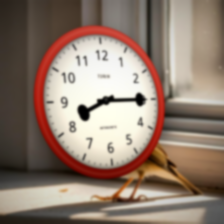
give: {"hour": 8, "minute": 15}
